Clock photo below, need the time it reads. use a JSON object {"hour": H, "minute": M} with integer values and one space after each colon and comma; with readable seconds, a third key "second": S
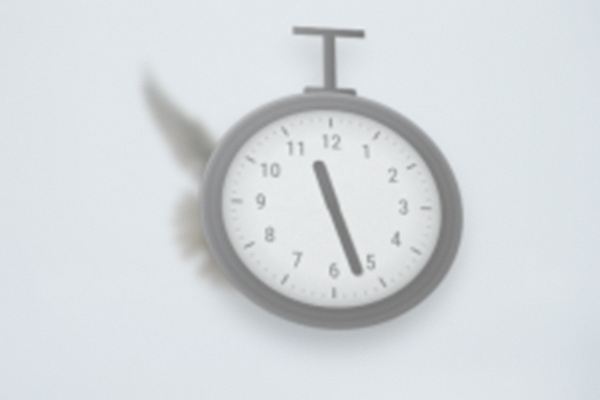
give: {"hour": 11, "minute": 27}
